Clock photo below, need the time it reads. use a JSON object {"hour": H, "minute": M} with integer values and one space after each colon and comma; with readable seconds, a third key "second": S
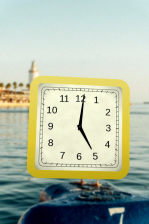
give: {"hour": 5, "minute": 1}
